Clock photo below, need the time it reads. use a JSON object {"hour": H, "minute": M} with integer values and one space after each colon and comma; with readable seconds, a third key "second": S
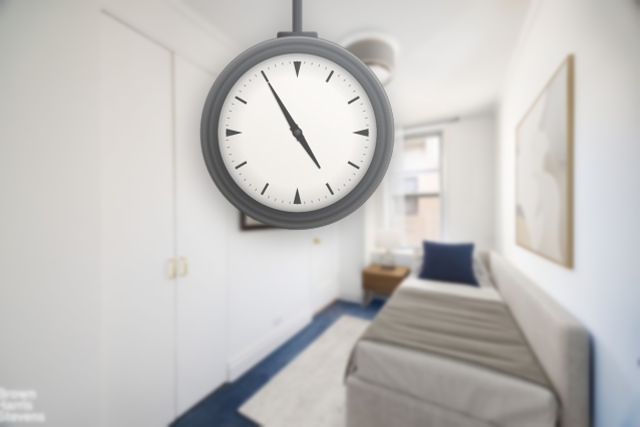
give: {"hour": 4, "minute": 55}
